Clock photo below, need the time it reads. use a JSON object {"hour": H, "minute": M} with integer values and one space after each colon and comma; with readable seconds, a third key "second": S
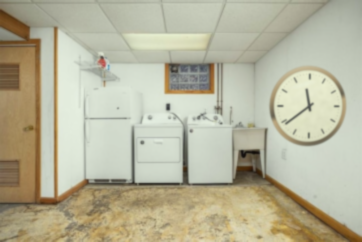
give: {"hour": 11, "minute": 39}
